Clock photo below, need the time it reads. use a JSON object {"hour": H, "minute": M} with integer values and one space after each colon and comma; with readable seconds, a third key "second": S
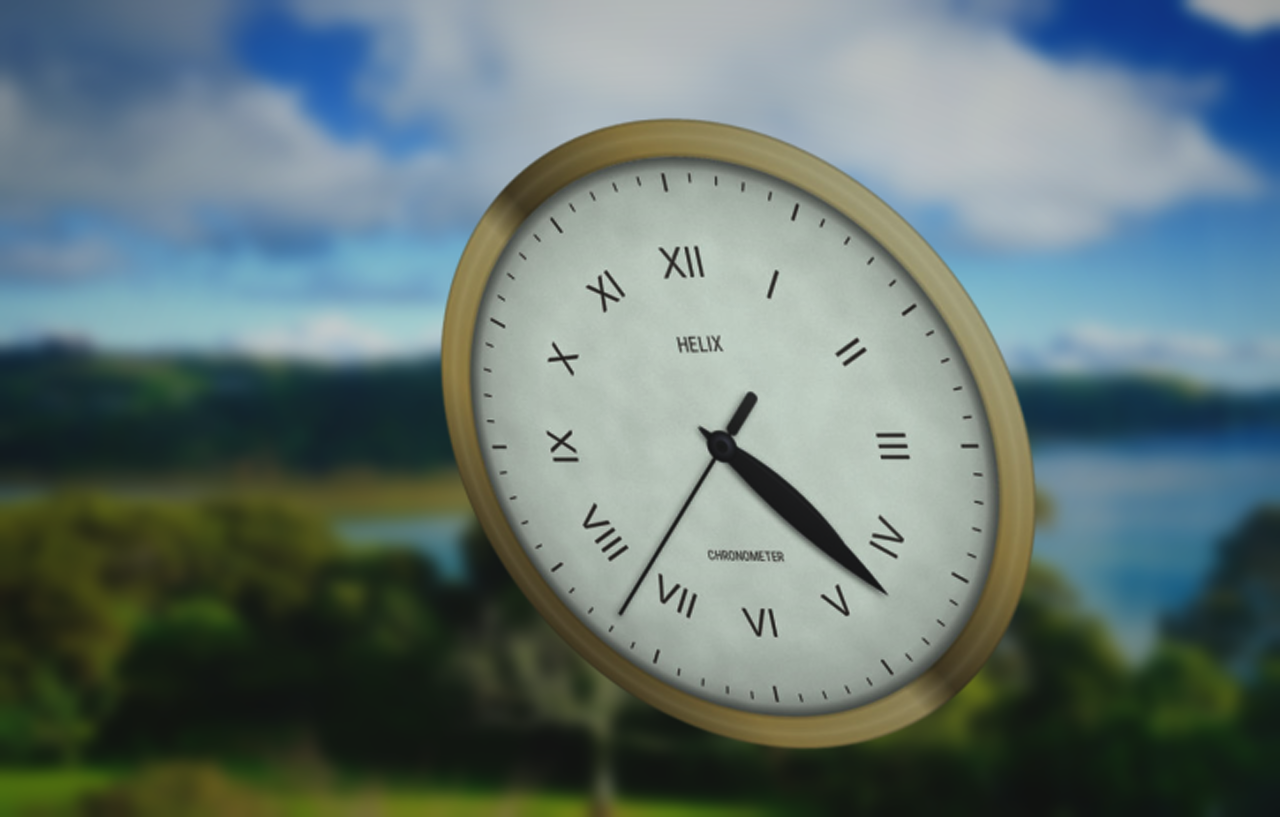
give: {"hour": 4, "minute": 22, "second": 37}
